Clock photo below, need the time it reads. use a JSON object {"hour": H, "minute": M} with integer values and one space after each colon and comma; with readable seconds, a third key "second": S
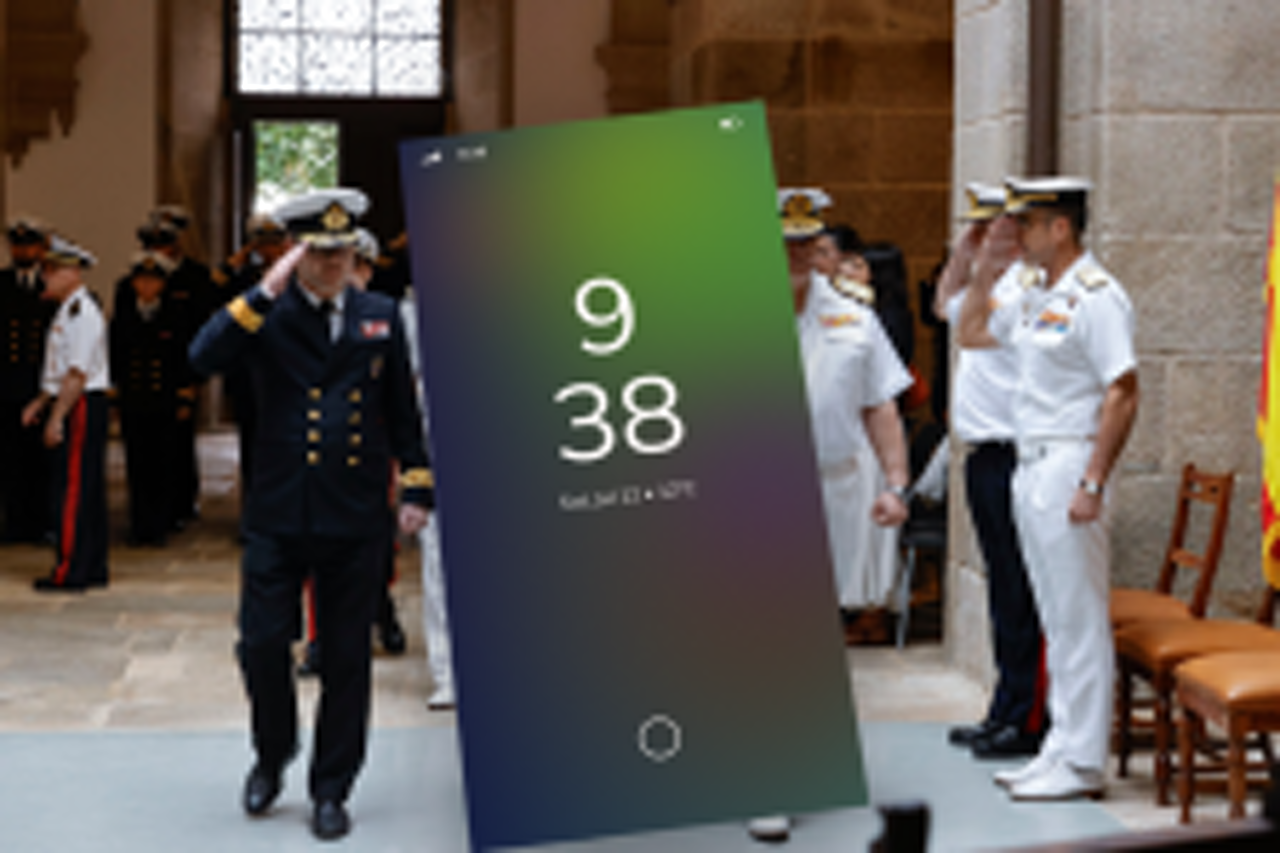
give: {"hour": 9, "minute": 38}
